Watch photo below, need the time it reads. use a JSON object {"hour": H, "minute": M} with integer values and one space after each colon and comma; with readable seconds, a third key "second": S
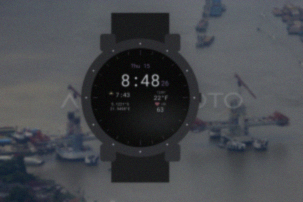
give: {"hour": 8, "minute": 48}
